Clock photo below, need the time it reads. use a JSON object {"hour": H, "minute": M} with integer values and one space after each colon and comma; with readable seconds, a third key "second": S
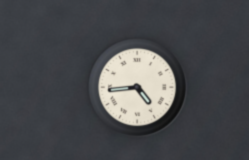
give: {"hour": 4, "minute": 44}
